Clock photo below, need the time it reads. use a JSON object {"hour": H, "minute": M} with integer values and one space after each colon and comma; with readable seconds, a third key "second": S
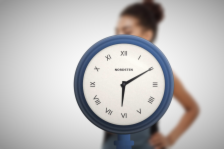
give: {"hour": 6, "minute": 10}
